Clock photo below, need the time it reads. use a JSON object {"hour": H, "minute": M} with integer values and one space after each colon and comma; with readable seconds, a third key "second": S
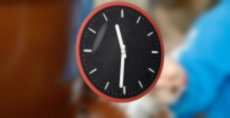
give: {"hour": 11, "minute": 31}
